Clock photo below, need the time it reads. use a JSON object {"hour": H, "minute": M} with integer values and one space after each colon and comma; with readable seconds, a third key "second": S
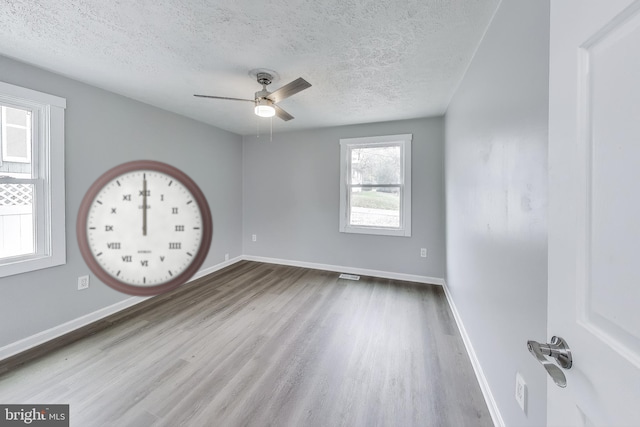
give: {"hour": 12, "minute": 0}
